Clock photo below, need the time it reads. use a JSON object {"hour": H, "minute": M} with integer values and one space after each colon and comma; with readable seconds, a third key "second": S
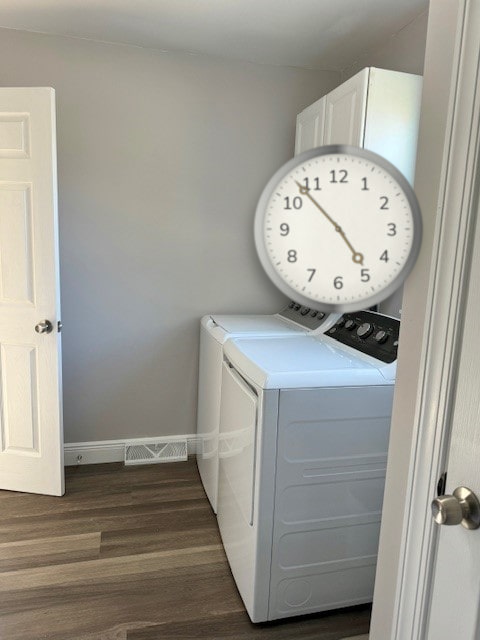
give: {"hour": 4, "minute": 53}
